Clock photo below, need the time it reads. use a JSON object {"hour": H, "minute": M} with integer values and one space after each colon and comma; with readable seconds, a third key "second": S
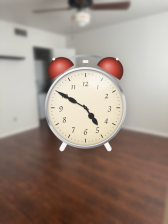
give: {"hour": 4, "minute": 50}
